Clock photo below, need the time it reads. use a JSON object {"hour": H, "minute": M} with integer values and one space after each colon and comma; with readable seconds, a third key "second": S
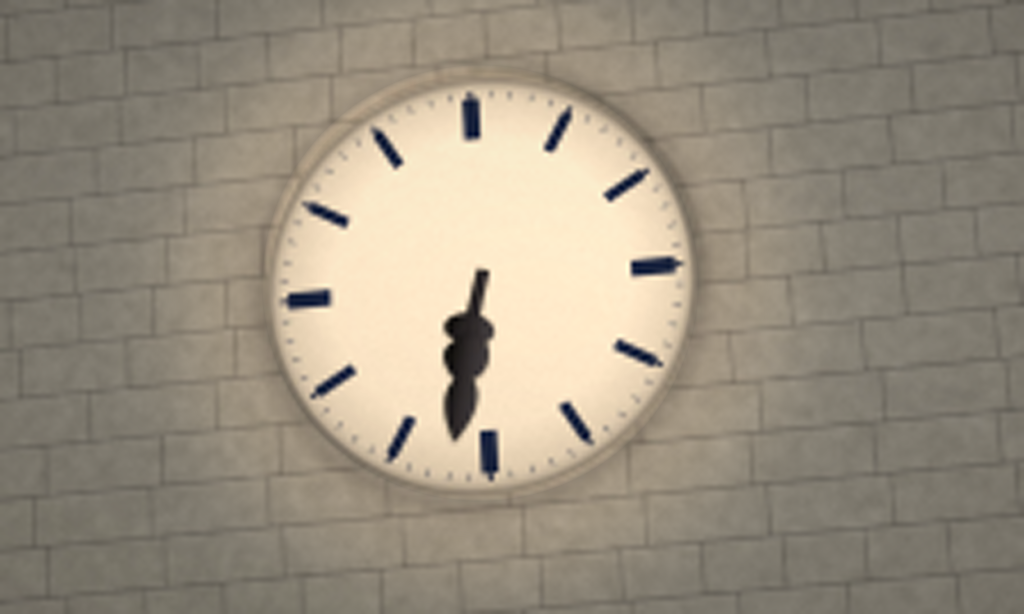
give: {"hour": 6, "minute": 32}
